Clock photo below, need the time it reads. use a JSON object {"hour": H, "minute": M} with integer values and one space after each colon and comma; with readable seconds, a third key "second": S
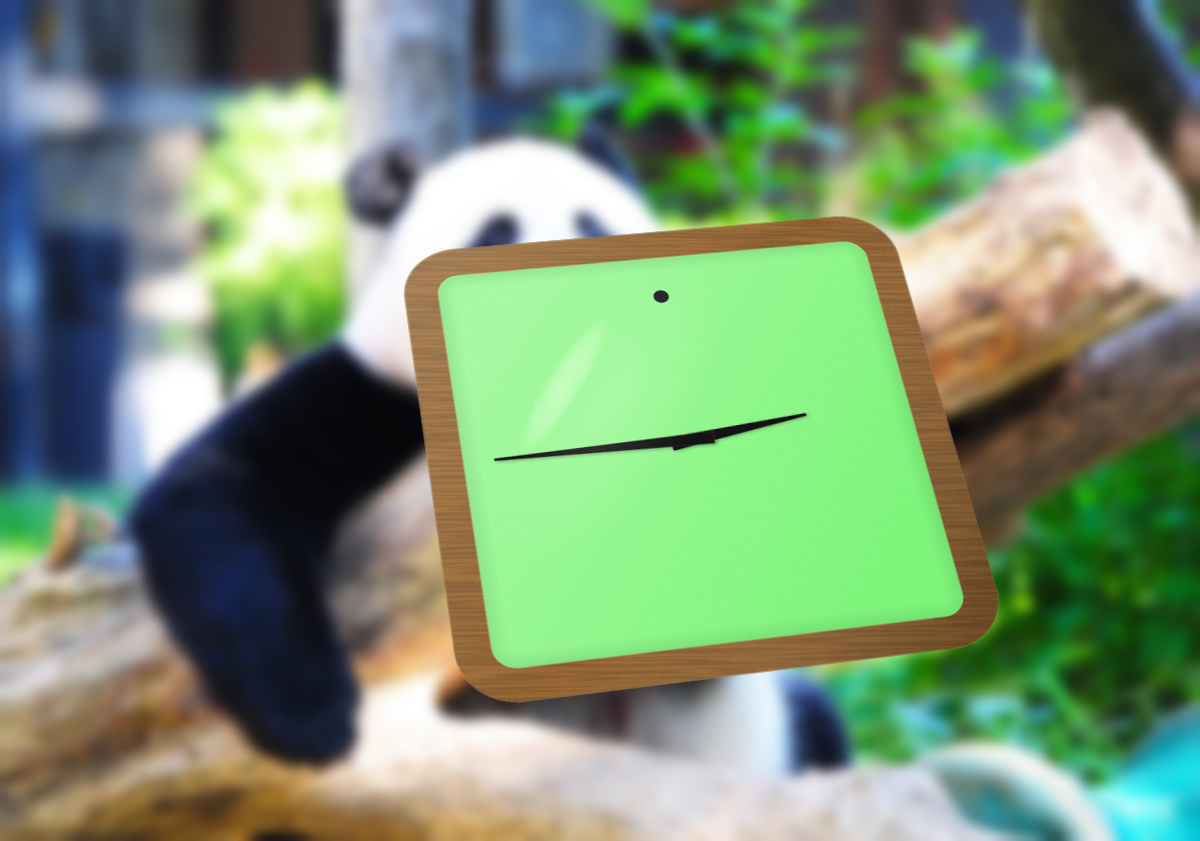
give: {"hour": 2, "minute": 45}
